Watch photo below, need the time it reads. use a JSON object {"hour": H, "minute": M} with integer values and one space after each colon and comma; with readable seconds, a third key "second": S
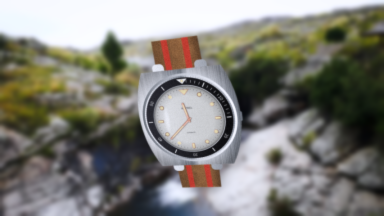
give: {"hour": 11, "minute": 38}
